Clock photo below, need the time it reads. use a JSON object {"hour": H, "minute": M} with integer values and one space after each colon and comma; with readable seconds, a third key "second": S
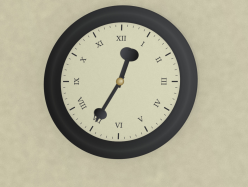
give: {"hour": 12, "minute": 35}
